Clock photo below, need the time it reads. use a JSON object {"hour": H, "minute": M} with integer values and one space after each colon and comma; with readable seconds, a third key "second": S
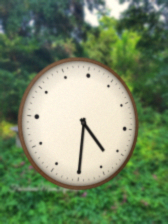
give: {"hour": 4, "minute": 30}
